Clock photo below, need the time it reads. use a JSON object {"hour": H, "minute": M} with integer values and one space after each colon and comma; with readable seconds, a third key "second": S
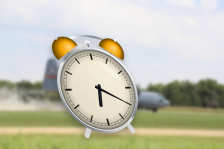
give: {"hour": 6, "minute": 20}
